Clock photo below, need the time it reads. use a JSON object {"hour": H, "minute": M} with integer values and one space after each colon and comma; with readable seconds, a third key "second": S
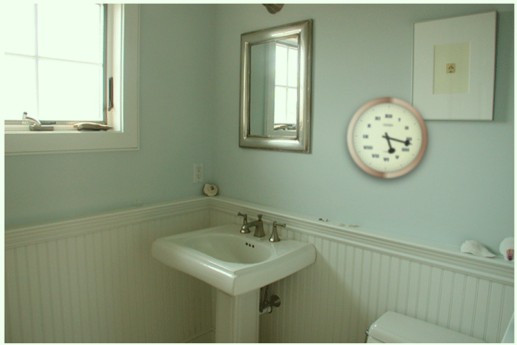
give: {"hour": 5, "minute": 17}
